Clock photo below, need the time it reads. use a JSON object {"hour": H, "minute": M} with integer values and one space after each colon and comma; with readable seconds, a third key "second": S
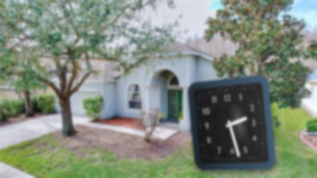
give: {"hour": 2, "minute": 28}
